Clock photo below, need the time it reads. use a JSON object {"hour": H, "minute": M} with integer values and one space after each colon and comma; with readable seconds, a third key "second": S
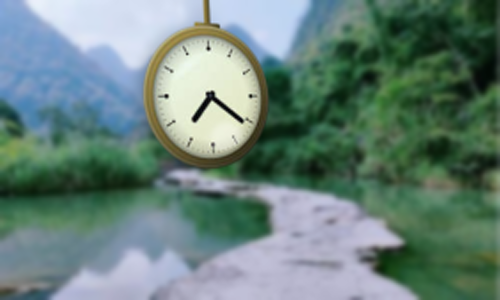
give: {"hour": 7, "minute": 21}
